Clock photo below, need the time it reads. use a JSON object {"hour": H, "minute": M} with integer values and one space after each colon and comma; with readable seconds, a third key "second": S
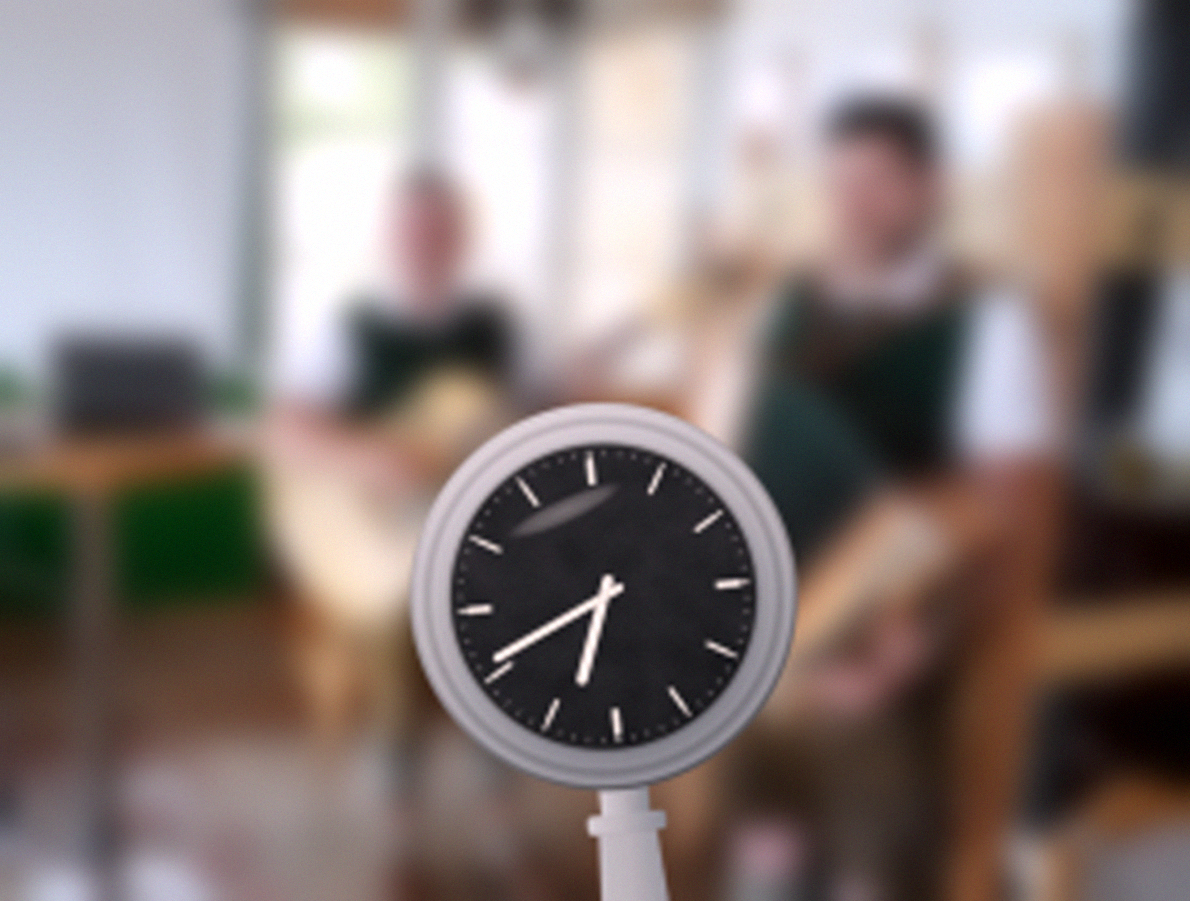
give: {"hour": 6, "minute": 41}
